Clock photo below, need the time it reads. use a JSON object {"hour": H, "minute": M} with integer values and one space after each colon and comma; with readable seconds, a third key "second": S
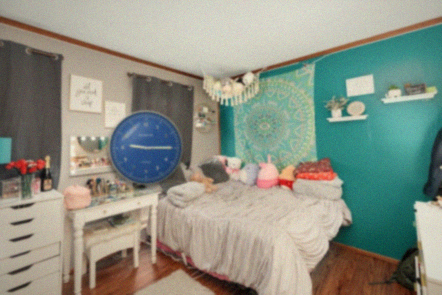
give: {"hour": 9, "minute": 15}
